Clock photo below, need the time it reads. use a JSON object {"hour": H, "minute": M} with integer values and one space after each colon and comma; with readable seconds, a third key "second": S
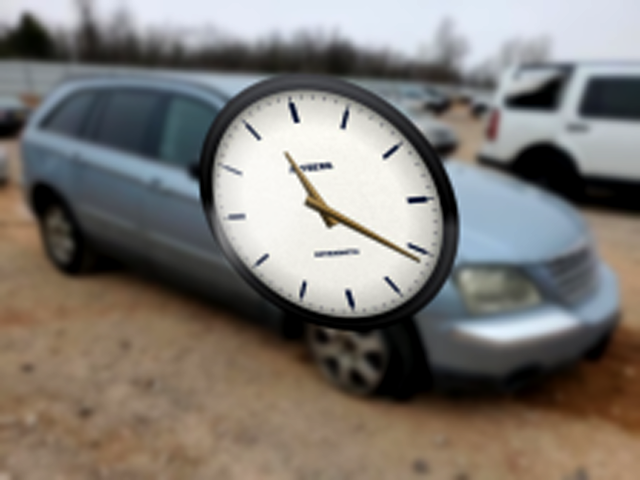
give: {"hour": 11, "minute": 21}
